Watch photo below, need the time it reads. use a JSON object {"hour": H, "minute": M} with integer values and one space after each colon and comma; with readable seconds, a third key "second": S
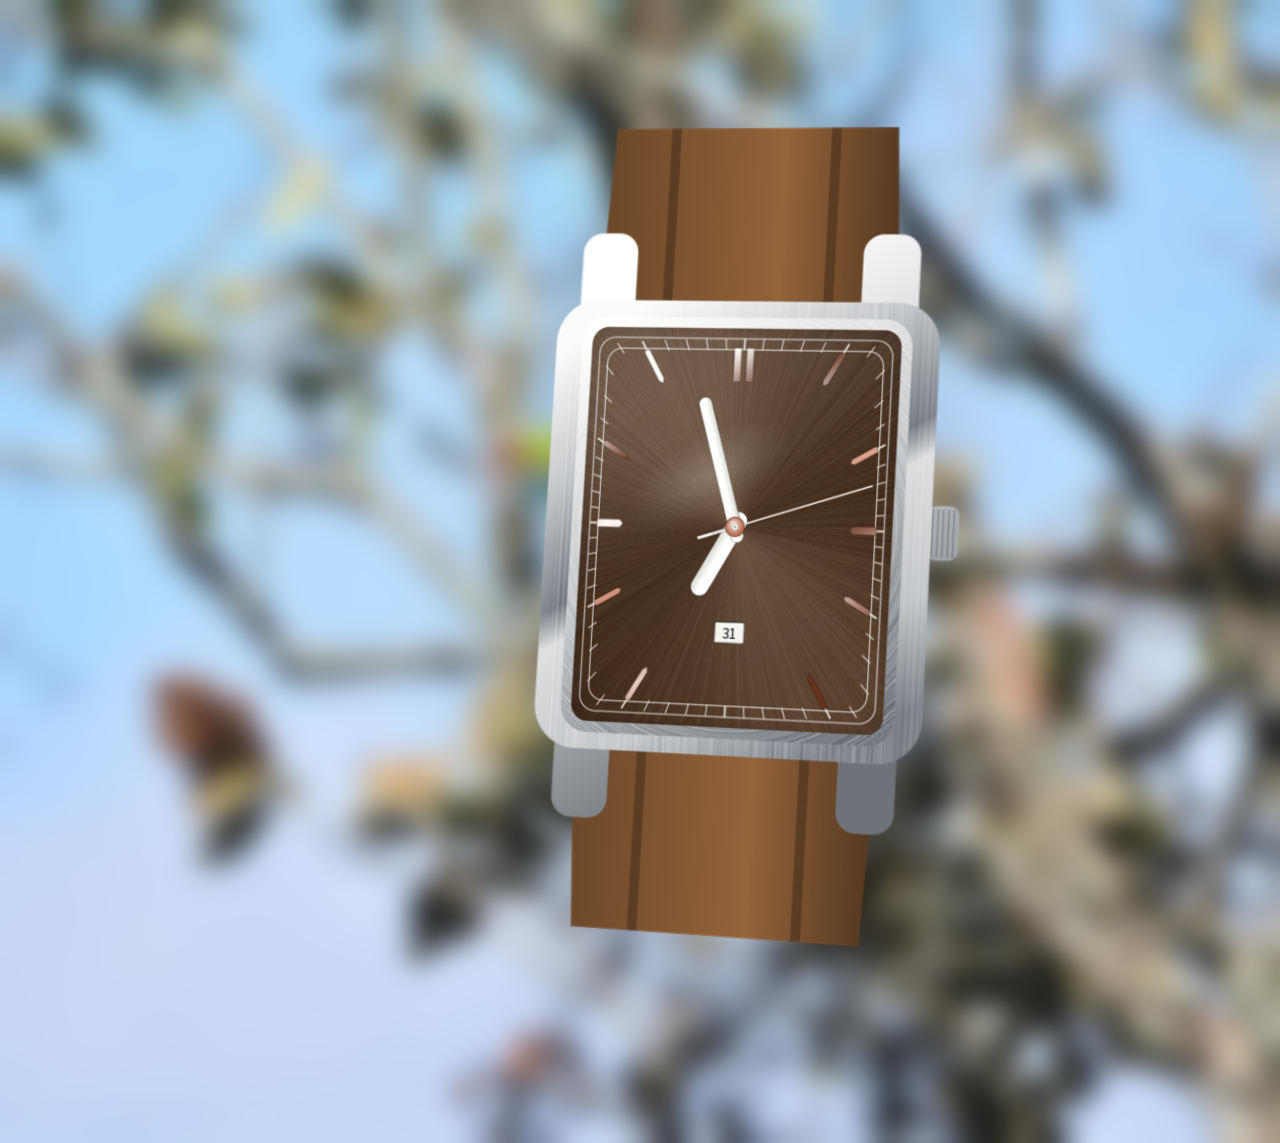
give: {"hour": 6, "minute": 57, "second": 12}
